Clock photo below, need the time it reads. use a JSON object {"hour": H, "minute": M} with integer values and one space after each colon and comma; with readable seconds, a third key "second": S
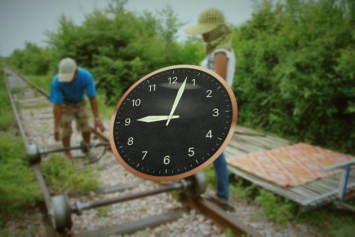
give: {"hour": 9, "minute": 3}
